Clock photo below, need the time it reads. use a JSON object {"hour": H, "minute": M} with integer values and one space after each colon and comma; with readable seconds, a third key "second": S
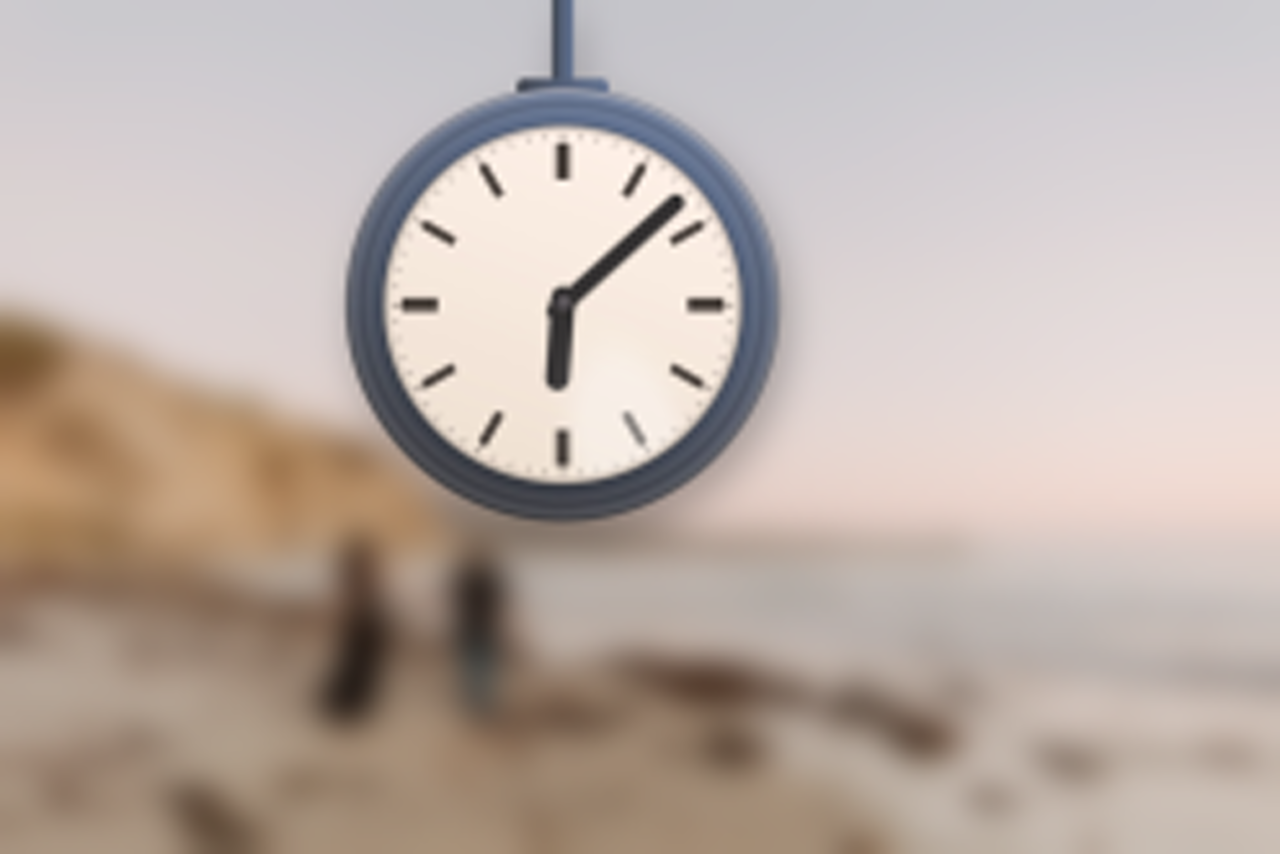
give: {"hour": 6, "minute": 8}
